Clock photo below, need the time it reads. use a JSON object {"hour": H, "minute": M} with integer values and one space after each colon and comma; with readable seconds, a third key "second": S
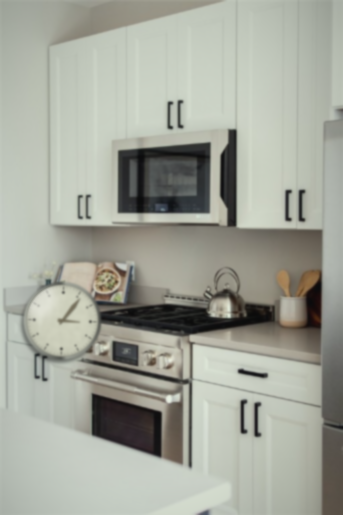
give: {"hour": 3, "minute": 6}
